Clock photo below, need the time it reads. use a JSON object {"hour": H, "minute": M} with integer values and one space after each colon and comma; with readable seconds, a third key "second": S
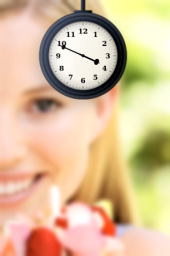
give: {"hour": 3, "minute": 49}
